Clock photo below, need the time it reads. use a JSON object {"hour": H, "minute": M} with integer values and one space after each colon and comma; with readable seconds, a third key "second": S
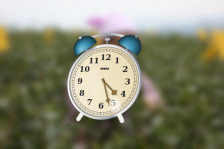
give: {"hour": 4, "minute": 27}
